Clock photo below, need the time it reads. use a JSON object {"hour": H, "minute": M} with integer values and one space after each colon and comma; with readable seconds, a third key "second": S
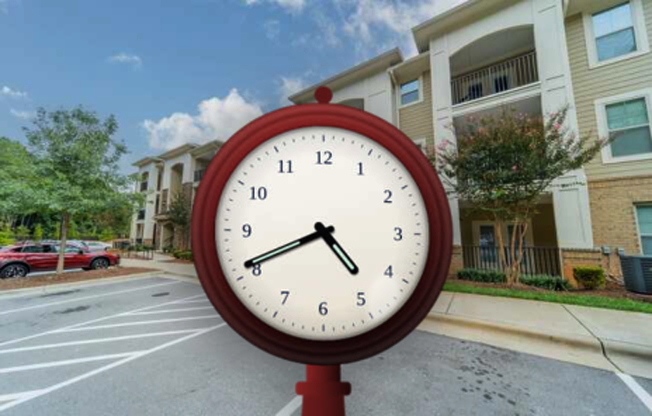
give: {"hour": 4, "minute": 41}
